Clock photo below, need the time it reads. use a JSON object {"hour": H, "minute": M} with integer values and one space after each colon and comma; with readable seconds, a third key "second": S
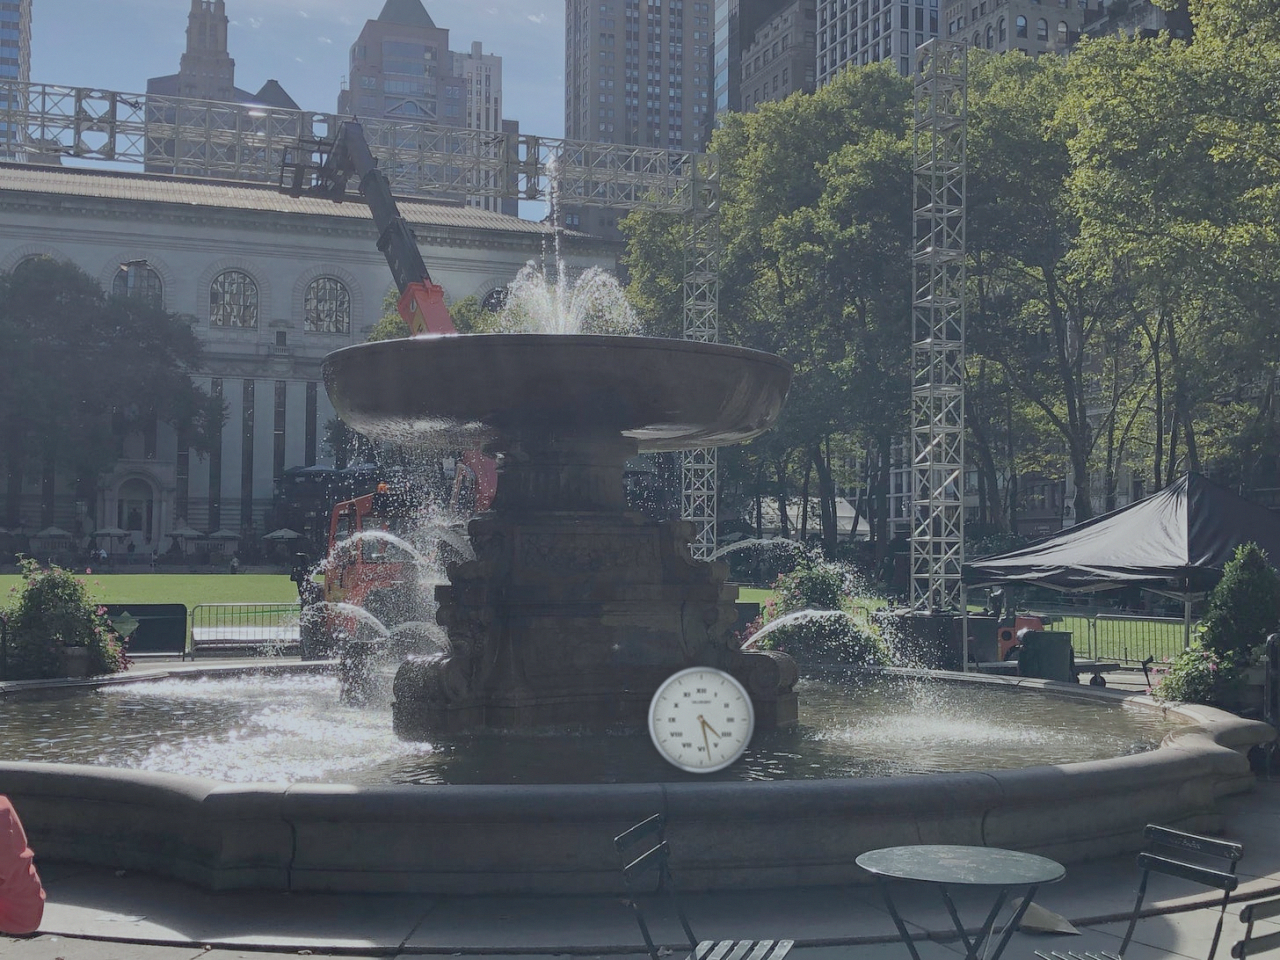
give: {"hour": 4, "minute": 28}
